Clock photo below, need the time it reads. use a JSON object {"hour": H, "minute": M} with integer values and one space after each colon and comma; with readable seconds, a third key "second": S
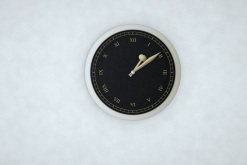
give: {"hour": 1, "minute": 9}
